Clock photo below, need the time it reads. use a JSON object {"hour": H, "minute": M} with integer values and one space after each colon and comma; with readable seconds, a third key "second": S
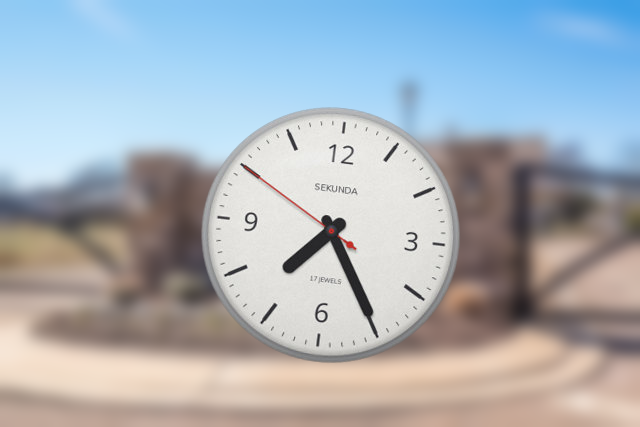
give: {"hour": 7, "minute": 24, "second": 50}
